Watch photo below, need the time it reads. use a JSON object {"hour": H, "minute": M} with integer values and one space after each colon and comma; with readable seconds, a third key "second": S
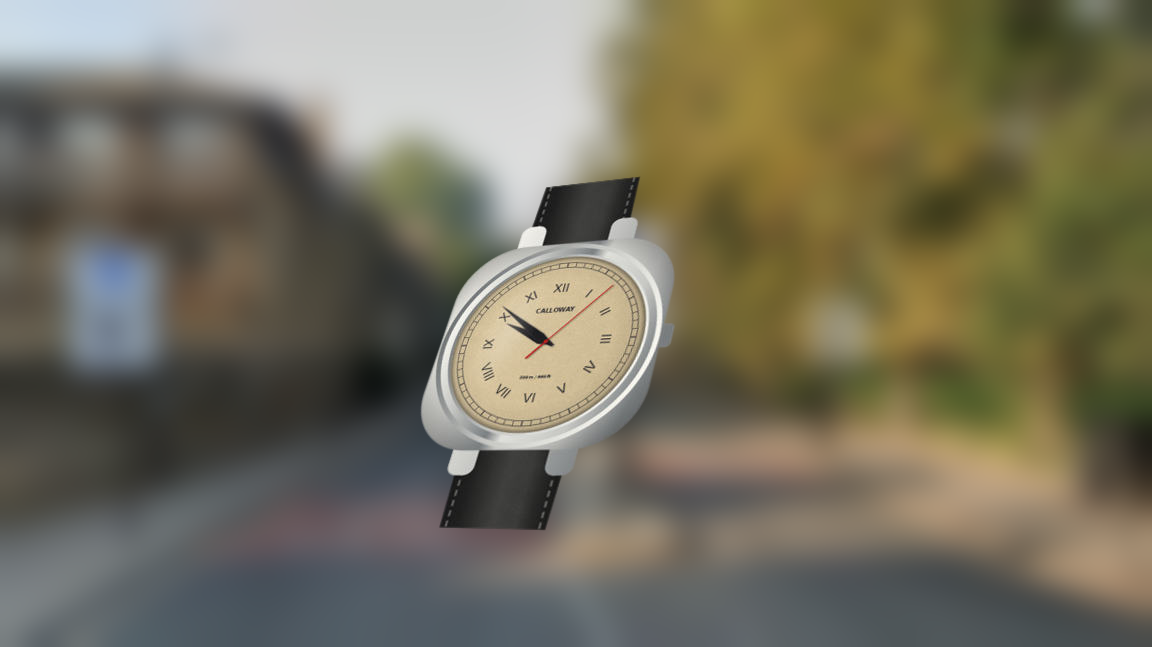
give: {"hour": 9, "minute": 51, "second": 7}
